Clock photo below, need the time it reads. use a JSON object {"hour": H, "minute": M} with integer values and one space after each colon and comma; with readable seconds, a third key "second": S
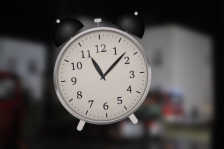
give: {"hour": 11, "minute": 8}
